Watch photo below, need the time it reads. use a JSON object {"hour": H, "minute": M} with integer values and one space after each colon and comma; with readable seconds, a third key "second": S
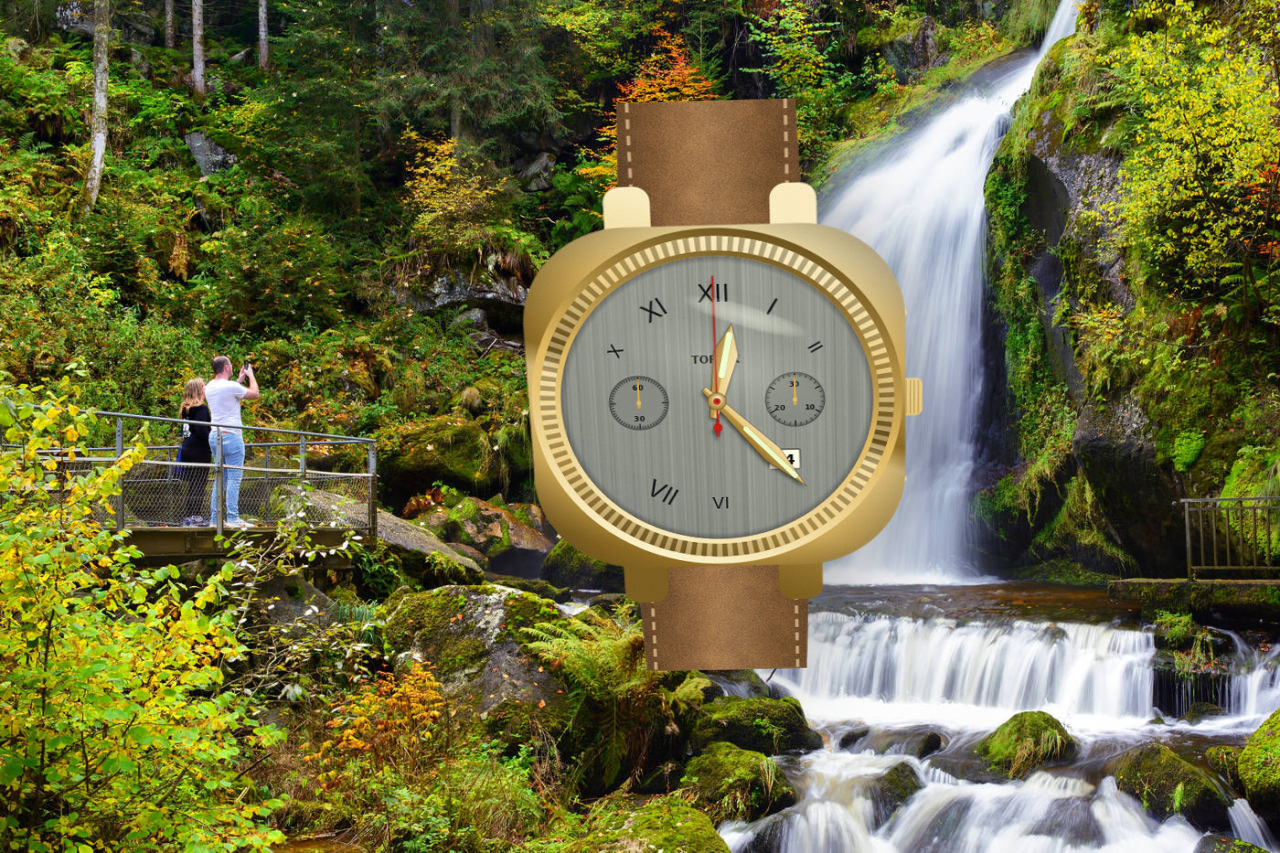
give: {"hour": 12, "minute": 23}
